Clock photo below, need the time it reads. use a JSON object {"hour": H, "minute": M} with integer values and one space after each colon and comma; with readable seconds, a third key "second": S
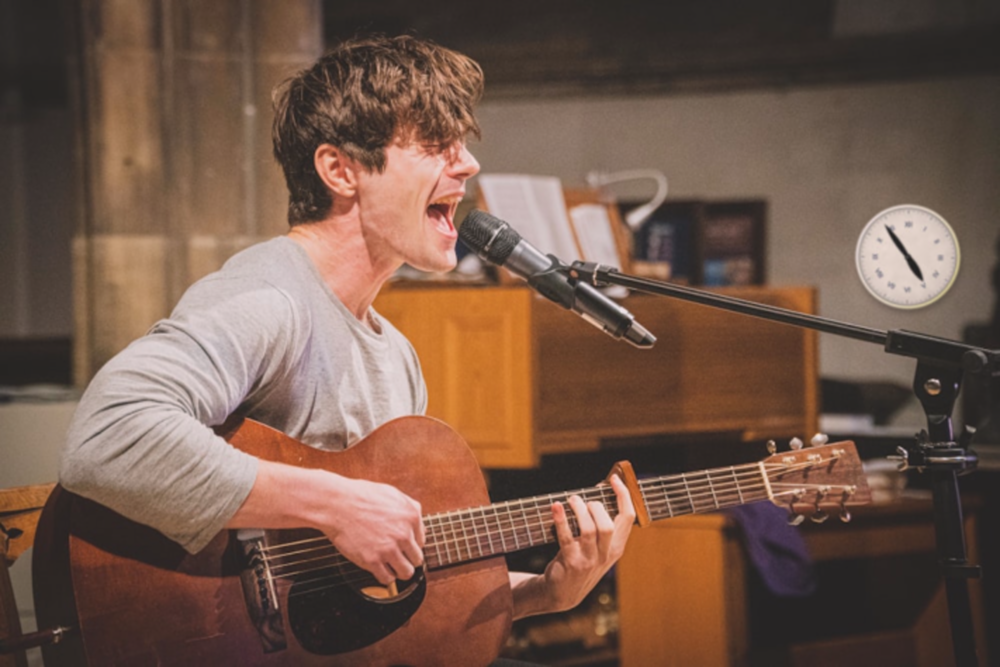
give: {"hour": 4, "minute": 54}
